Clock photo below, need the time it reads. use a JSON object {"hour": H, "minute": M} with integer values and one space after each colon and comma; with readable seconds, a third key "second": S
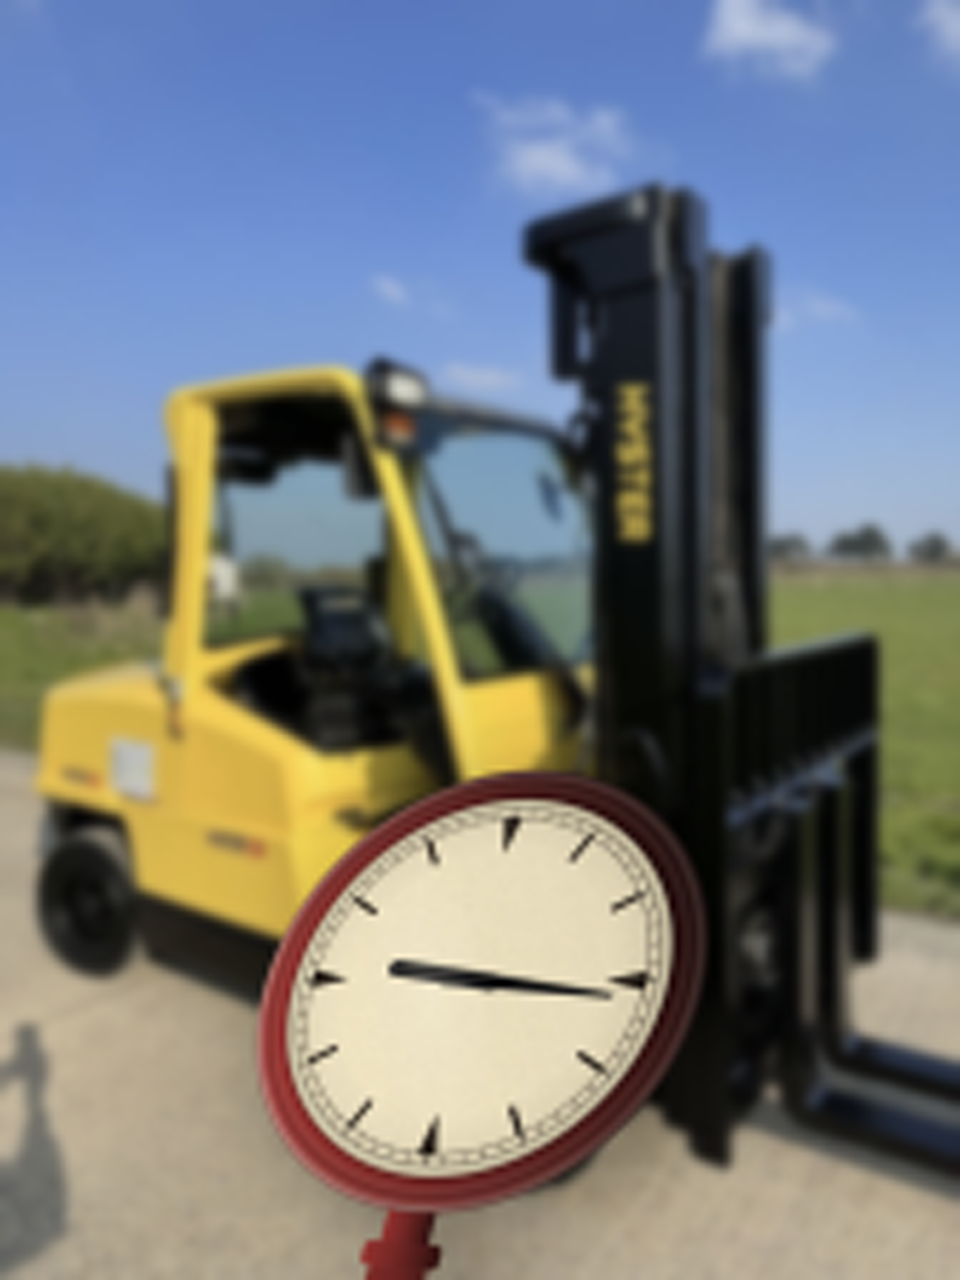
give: {"hour": 9, "minute": 16}
